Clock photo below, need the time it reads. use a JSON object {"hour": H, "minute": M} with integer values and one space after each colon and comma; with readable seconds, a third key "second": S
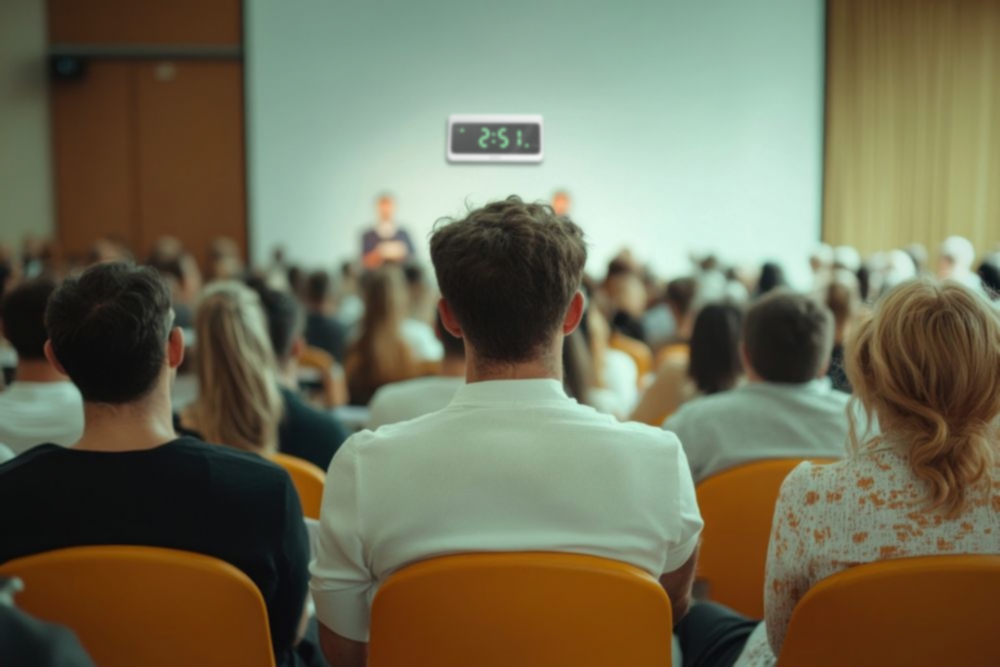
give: {"hour": 2, "minute": 51}
